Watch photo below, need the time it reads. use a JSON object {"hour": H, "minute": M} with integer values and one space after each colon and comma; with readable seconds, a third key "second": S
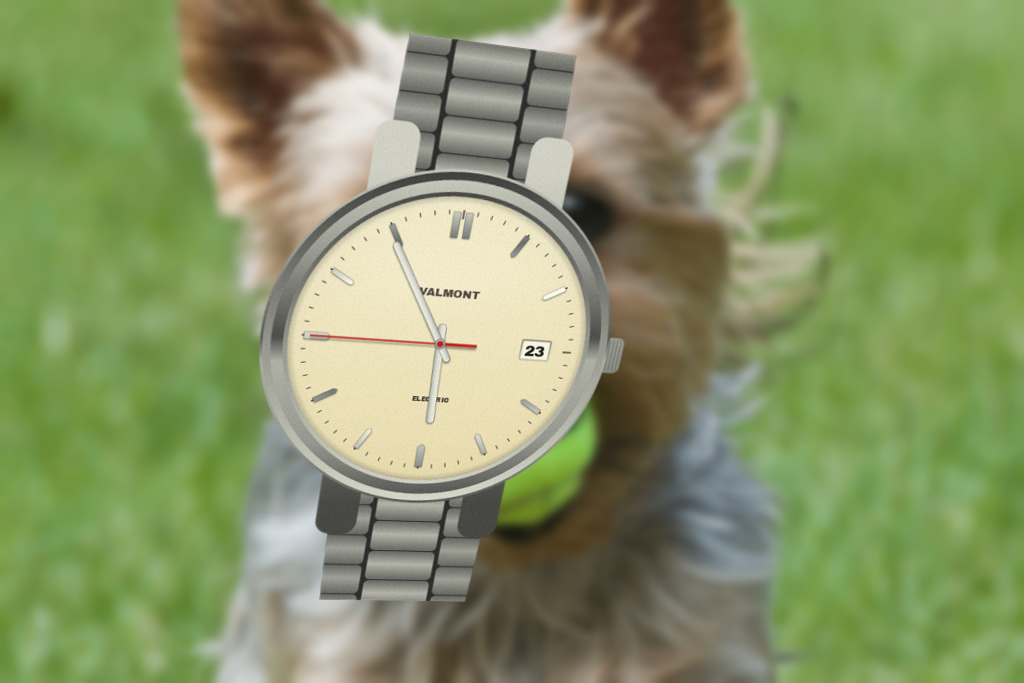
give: {"hour": 5, "minute": 54, "second": 45}
